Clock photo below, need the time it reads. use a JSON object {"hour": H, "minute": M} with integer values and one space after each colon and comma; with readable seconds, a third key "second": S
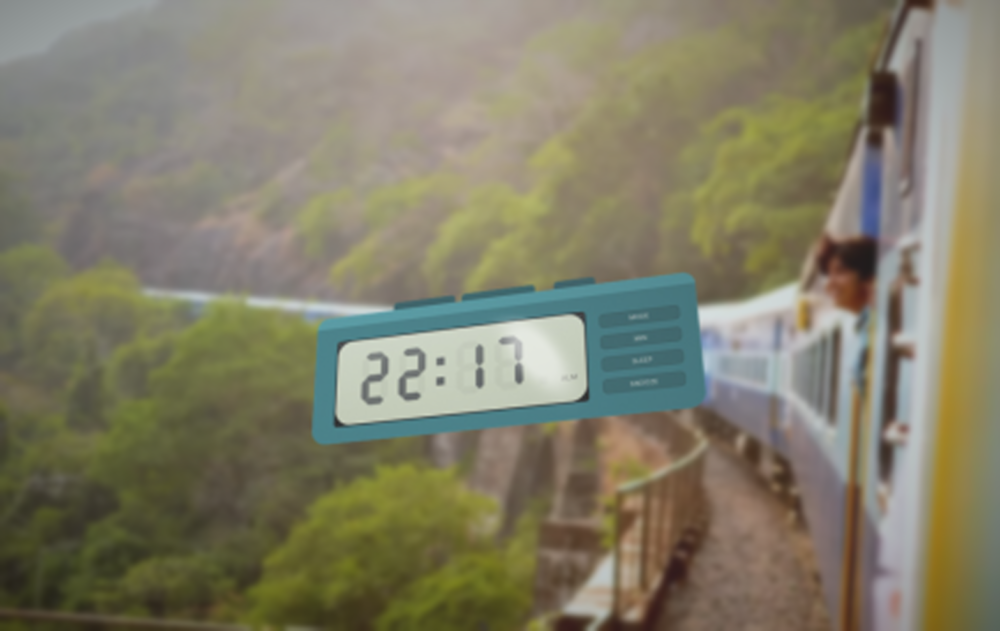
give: {"hour": 22, "minute": 17}
